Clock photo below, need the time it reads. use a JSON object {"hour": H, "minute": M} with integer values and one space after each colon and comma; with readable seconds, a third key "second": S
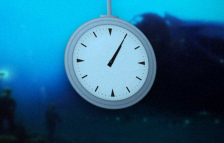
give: {"hour": 1, "minute": 5}
